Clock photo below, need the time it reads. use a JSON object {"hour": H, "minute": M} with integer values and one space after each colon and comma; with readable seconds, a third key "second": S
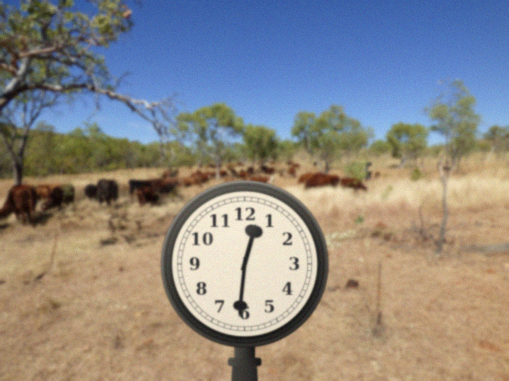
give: {"hour": 12, "minute": 31}
